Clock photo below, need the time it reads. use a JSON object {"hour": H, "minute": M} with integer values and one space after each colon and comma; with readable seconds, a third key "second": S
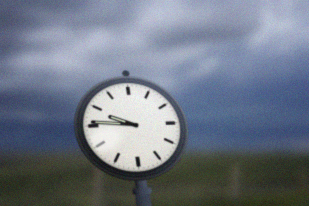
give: {"hour": 9, "minute": 46}
